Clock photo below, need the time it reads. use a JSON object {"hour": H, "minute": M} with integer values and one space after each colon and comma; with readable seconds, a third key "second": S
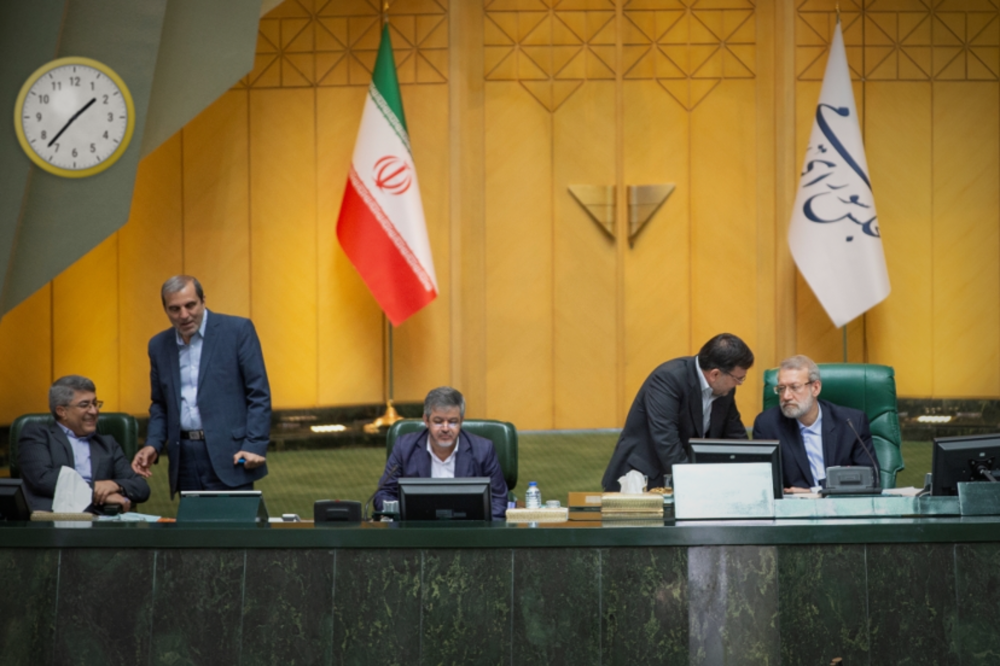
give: {"hour": 1, "minute": 37}
